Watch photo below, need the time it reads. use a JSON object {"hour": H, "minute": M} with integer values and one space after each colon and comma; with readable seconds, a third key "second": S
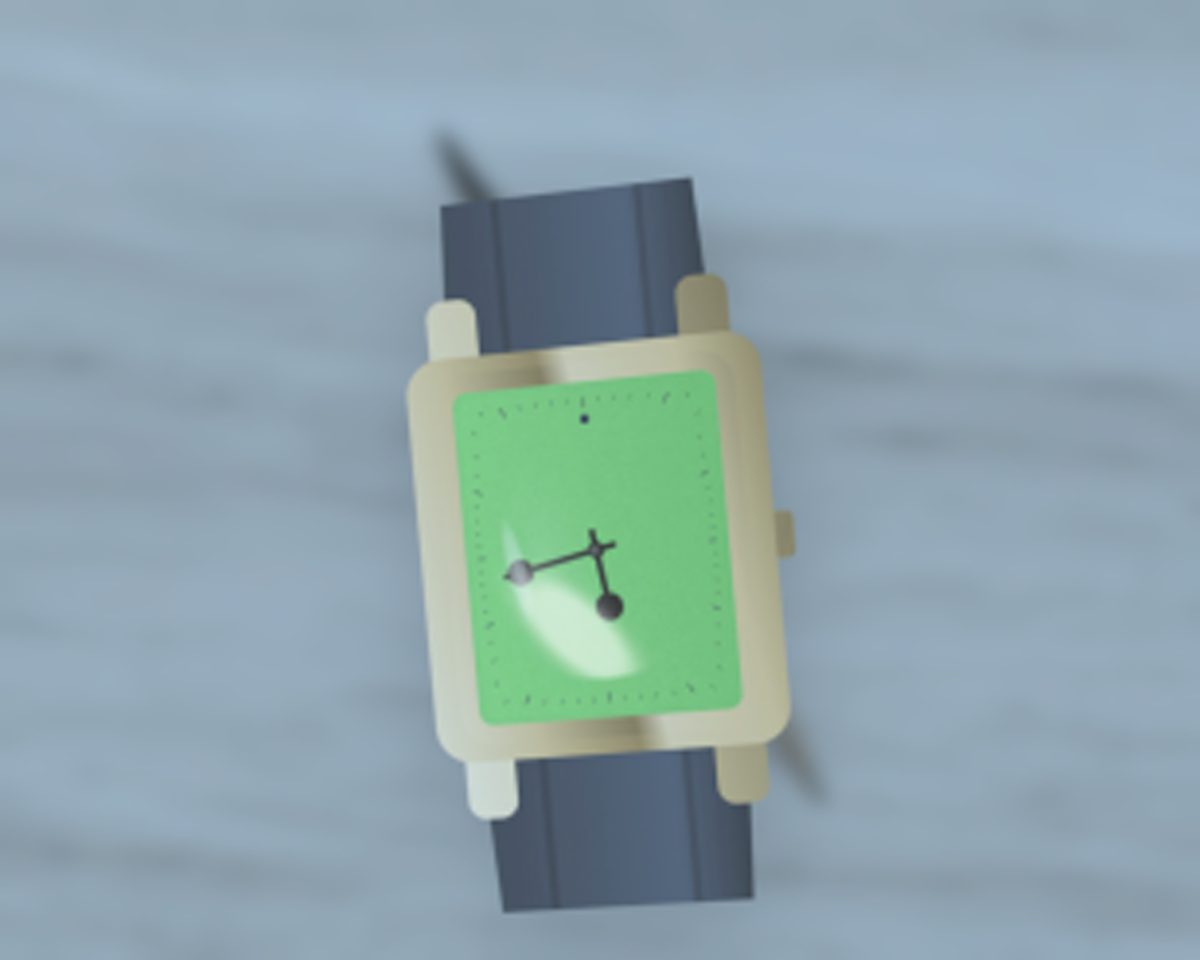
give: {"hour": 5, "minute": 43}
